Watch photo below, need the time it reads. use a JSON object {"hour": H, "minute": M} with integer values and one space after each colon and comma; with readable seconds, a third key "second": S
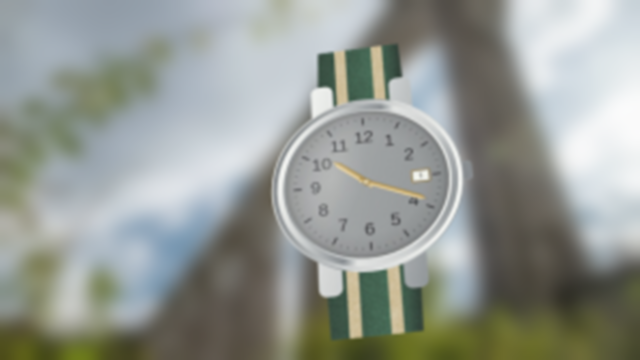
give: {"hour": 10, "minute": 19}
